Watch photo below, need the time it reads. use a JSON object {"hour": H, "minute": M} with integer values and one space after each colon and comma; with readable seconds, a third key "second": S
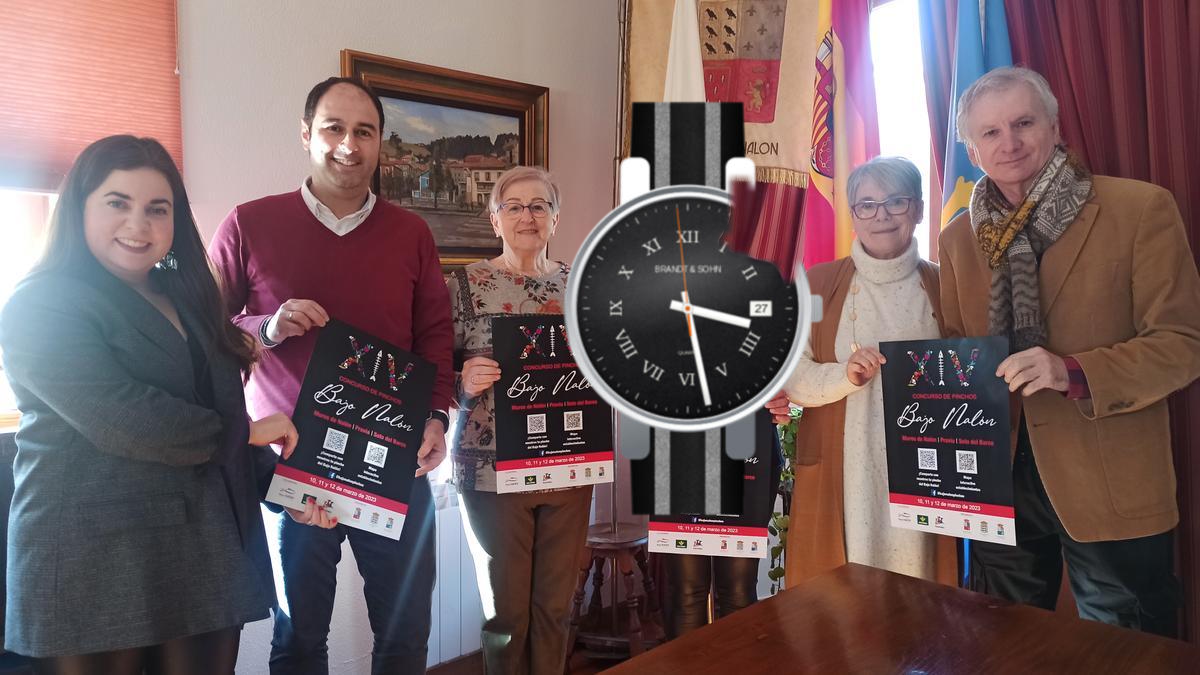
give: {"hour": 3, "minute": 27, "second": 59}
